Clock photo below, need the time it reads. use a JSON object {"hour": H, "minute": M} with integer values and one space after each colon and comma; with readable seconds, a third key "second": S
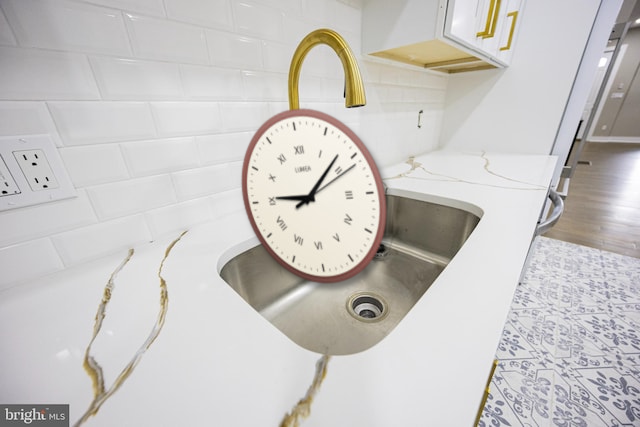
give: {"hour": 9, "minute": 8, "second": 11}
